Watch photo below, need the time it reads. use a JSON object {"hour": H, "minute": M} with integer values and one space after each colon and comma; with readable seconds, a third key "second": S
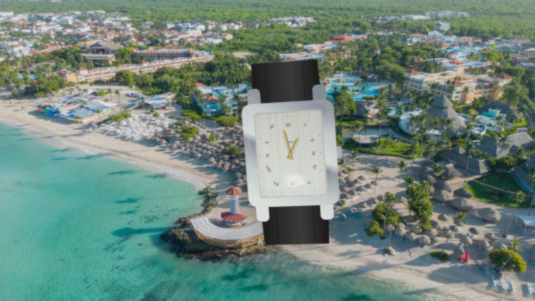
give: {"hour": 12, "minute": 58}
